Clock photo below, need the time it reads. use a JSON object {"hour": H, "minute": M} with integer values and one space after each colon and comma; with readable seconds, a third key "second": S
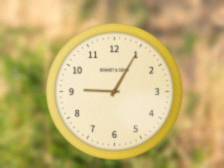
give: {"hour": 9, "minute": 5}
